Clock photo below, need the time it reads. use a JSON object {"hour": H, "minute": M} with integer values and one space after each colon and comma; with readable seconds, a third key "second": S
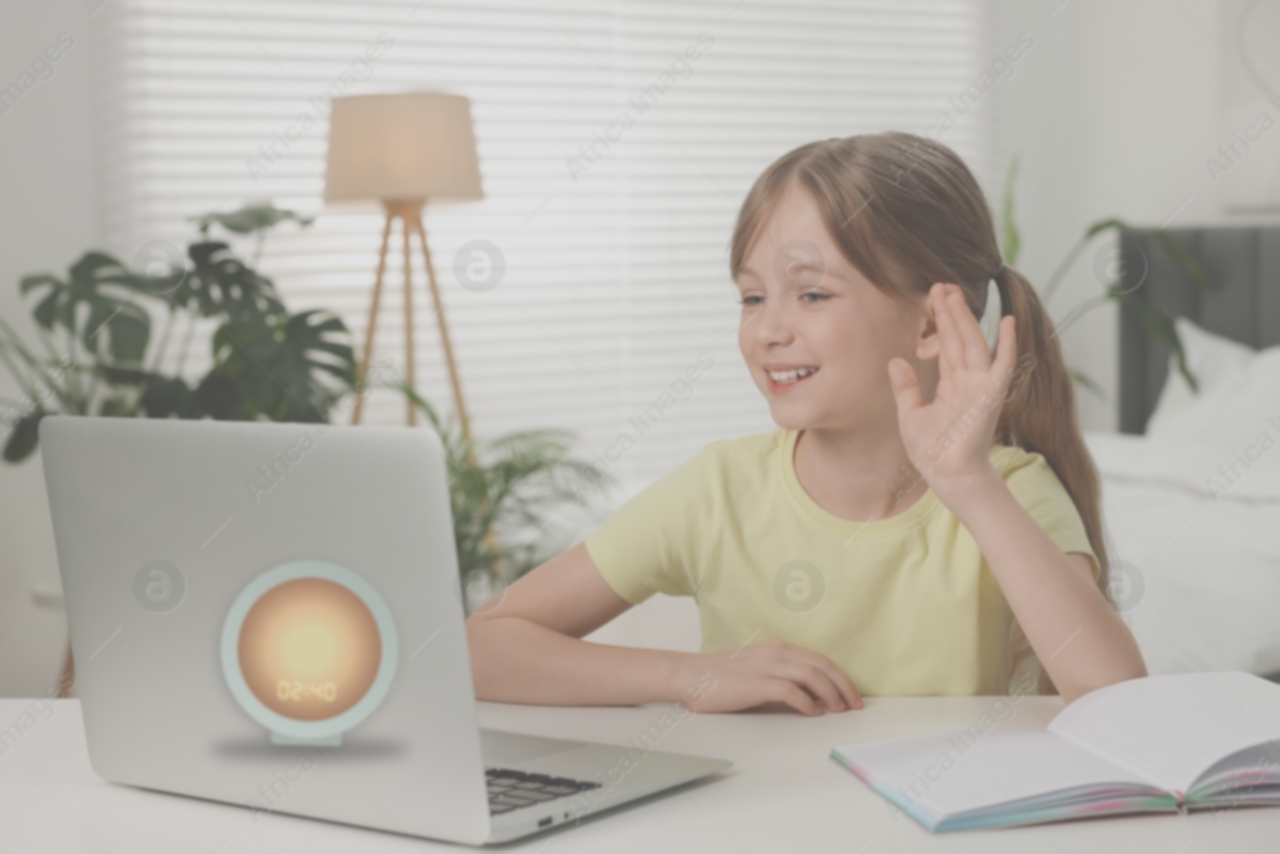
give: {"hour": 2, "minute": 40}
